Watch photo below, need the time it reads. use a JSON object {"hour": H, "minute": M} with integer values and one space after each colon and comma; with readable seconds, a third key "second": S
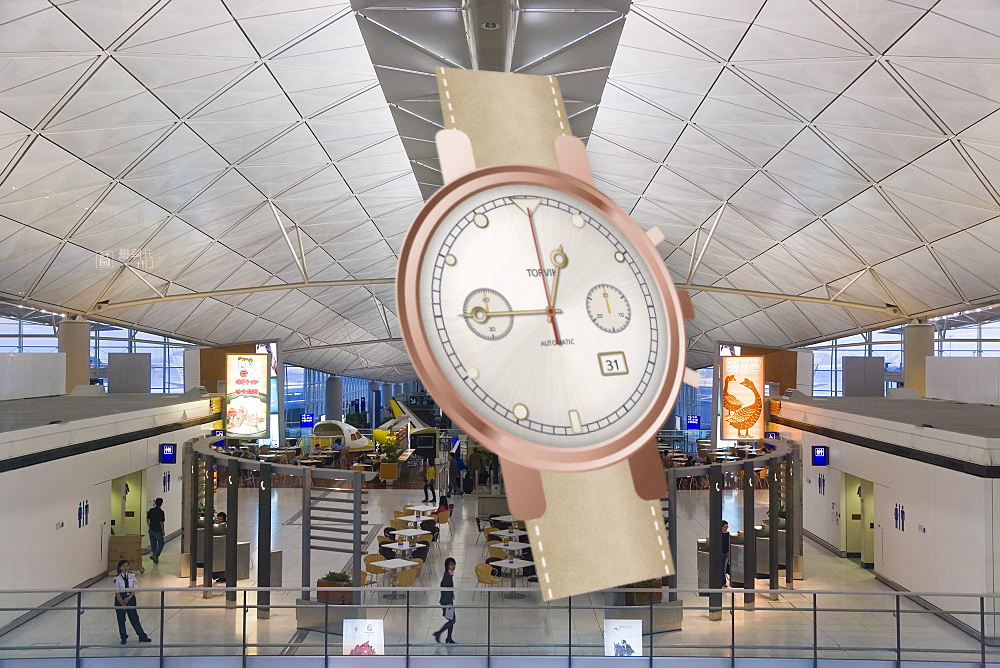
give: {"hour": 12, "minute": 45}
